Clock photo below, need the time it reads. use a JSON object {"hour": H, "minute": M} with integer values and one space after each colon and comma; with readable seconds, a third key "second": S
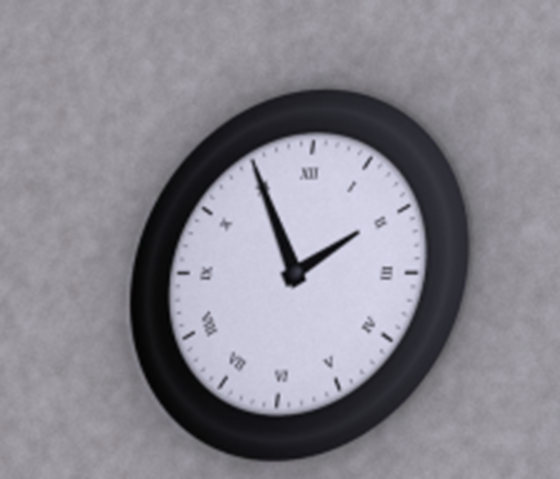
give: {"hour": 1, "minute": 55}
